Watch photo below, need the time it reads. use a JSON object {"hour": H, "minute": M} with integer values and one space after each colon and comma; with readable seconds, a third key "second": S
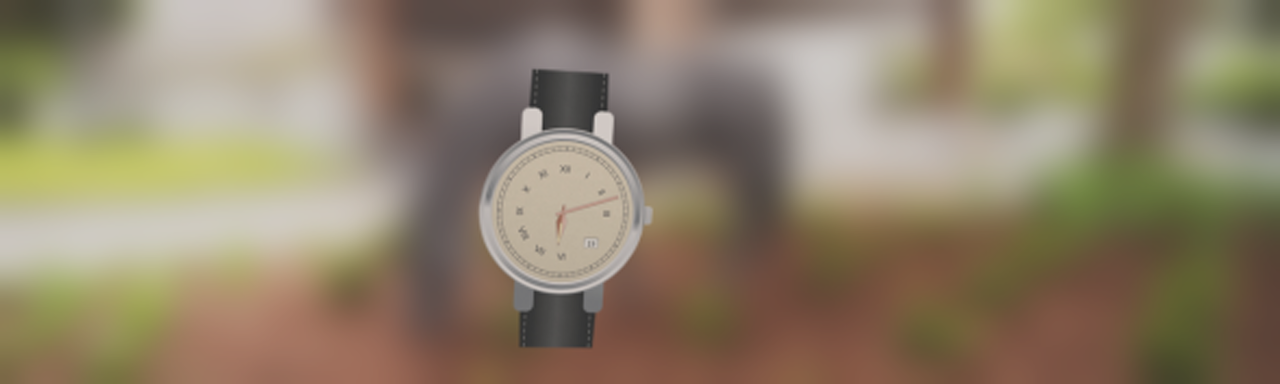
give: {"hour": 6, "minute": 12}
